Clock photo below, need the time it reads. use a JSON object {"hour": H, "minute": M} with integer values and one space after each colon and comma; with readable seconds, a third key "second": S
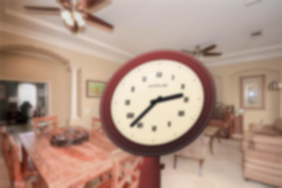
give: {"hour": 2, "minute": 37}
